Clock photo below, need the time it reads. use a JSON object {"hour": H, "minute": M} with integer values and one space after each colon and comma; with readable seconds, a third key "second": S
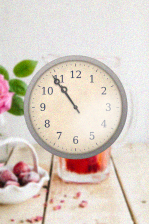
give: {"hour": 10, "minute": 54}
